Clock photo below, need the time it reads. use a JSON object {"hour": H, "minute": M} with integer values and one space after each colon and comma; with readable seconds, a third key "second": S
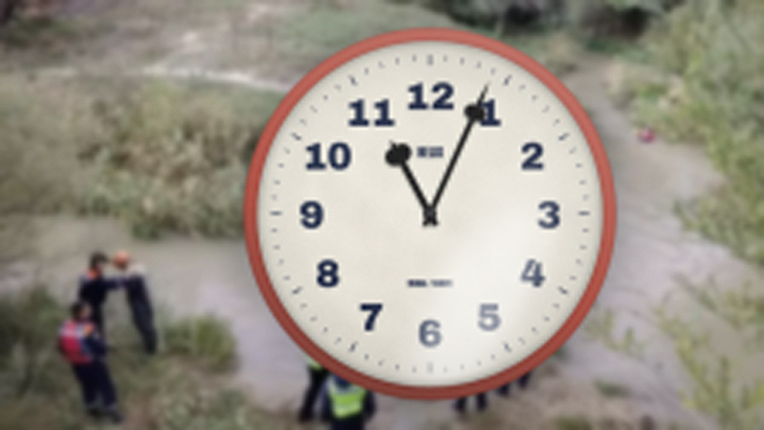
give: {"hour": 11, "minute": 4}
